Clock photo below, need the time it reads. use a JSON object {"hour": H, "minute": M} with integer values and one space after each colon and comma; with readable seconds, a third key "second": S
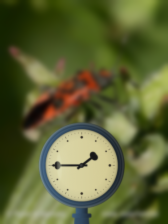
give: {"hour": 1, "minute": 45}
